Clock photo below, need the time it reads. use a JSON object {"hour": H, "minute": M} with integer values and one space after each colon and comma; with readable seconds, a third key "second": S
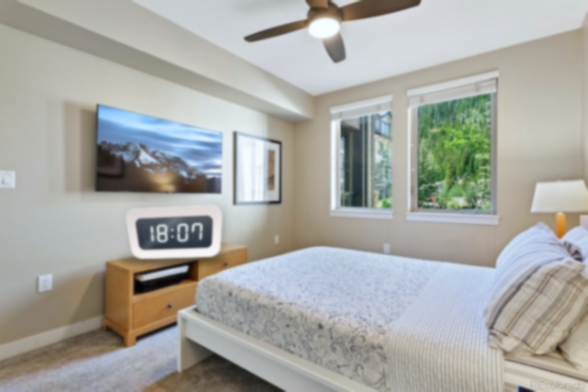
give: {"hour": 18, "minute": 7}
